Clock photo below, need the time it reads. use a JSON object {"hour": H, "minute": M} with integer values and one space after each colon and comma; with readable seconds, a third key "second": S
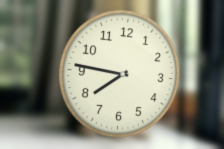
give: {"hour": 7, "minute": 46}
